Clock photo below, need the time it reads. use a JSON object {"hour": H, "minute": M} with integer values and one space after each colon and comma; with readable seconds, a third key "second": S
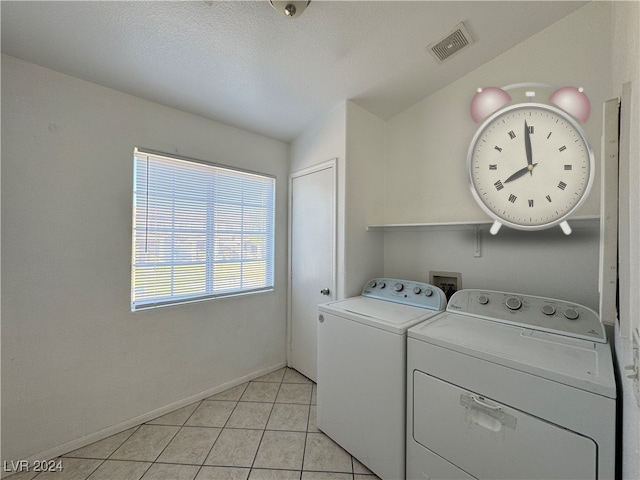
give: {"hour": 7, "minute": 59}
